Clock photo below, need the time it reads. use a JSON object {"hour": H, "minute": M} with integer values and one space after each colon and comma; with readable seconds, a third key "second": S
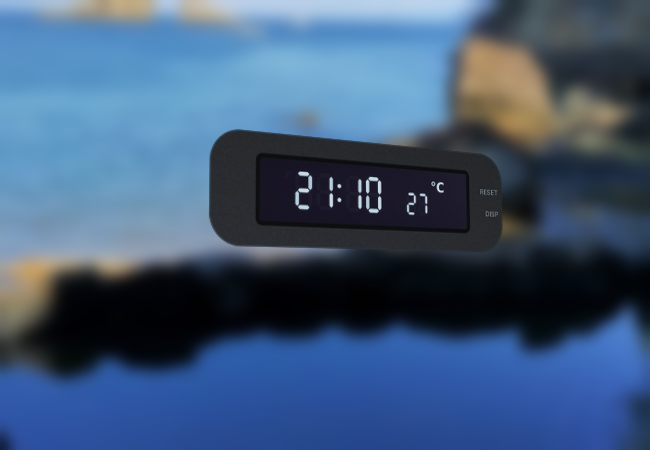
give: {"hour": 21, "minute": 10}
